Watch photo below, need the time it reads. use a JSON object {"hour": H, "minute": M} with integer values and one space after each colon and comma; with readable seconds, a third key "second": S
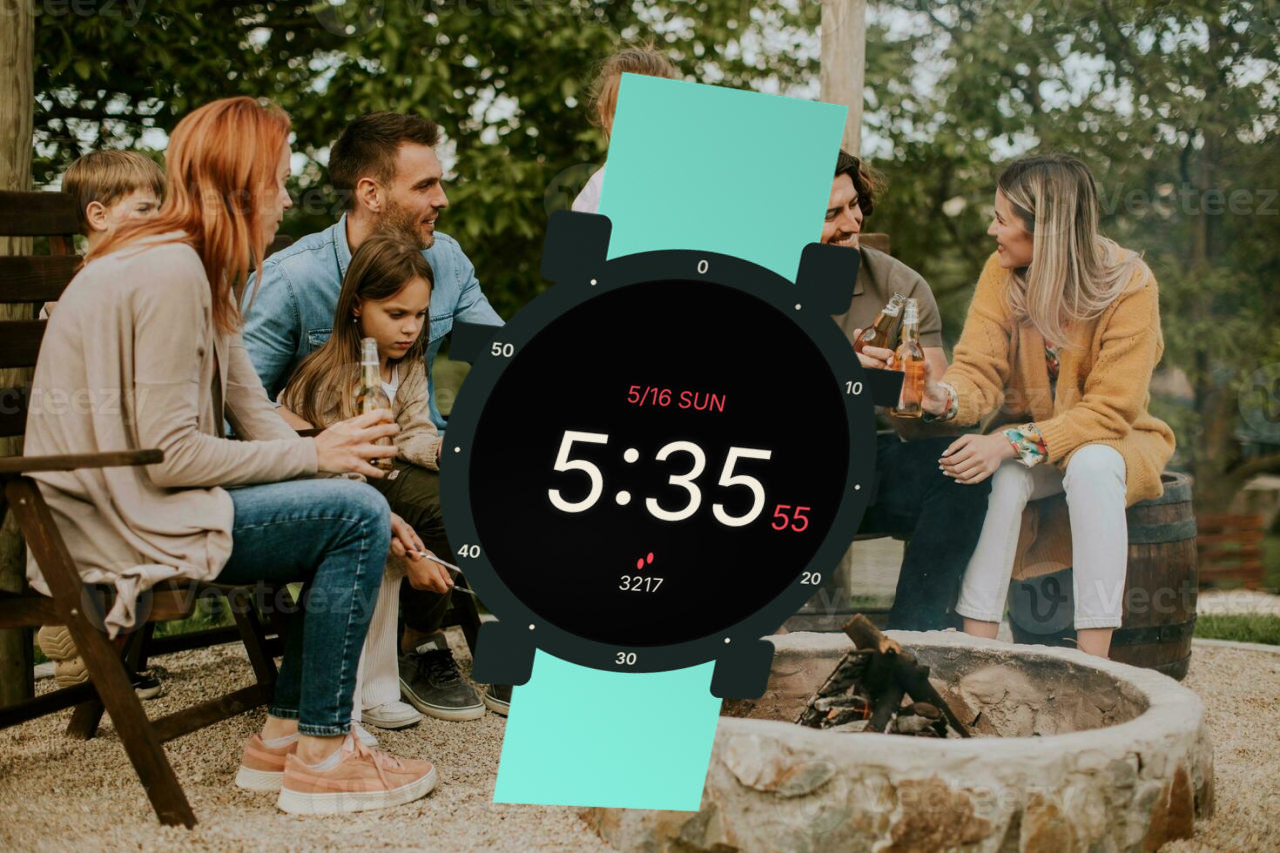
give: {"hour": 5, "minute": 35, "second": 55}
